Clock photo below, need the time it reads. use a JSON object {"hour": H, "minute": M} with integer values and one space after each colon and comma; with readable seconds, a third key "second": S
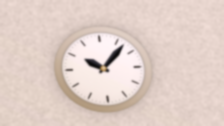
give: {"hour": 10, "minute": 7}
